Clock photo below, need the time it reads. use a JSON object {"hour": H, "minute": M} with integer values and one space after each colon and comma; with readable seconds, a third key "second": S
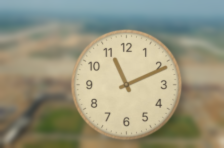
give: {"hour": 11, "minute": 11}
